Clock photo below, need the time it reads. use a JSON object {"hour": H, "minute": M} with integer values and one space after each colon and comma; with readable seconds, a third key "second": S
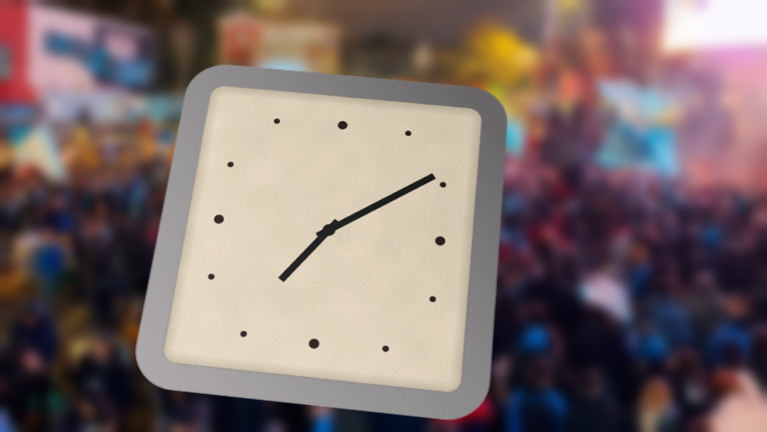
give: {"hour": 7, "minute": 9}
